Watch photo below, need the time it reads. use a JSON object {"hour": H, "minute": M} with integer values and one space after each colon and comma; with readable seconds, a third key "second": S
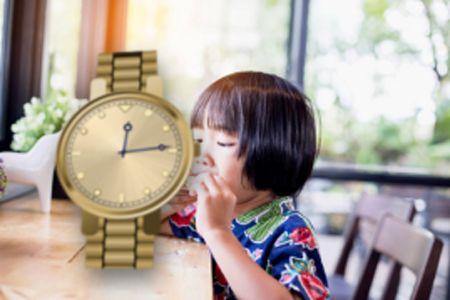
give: {"hour": 12, "minute": 14}
